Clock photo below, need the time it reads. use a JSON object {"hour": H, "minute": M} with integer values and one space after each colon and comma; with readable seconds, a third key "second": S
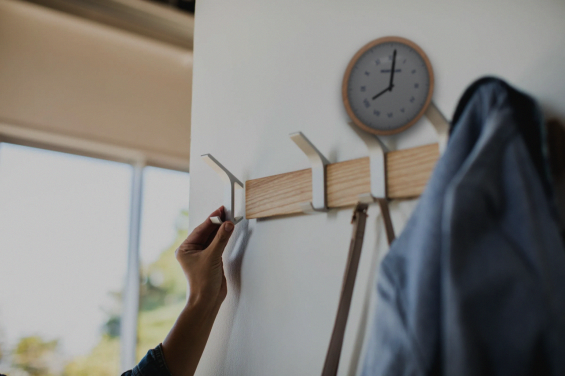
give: {"hour": 8, "minute": 1}
